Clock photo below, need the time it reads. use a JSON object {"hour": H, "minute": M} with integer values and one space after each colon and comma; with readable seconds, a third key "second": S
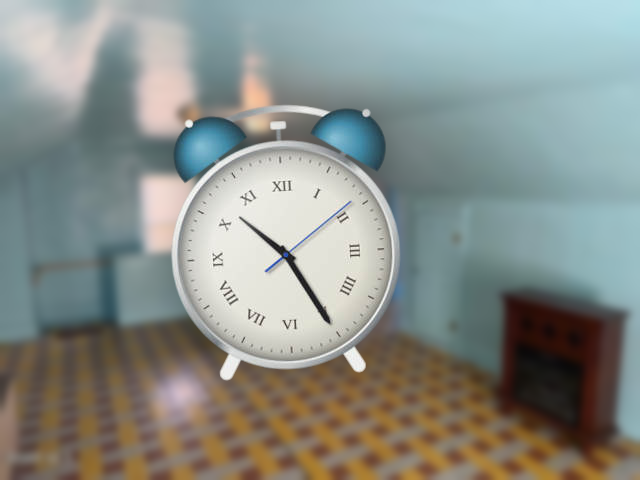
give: {"hour": 10, "minute": 25, "second": 9}
